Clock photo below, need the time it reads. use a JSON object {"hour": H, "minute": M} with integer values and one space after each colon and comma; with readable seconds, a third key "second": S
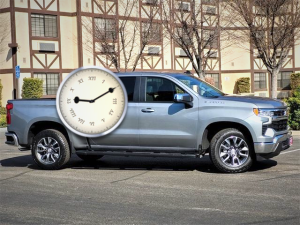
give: {"hour": 9, "minute": 10}
